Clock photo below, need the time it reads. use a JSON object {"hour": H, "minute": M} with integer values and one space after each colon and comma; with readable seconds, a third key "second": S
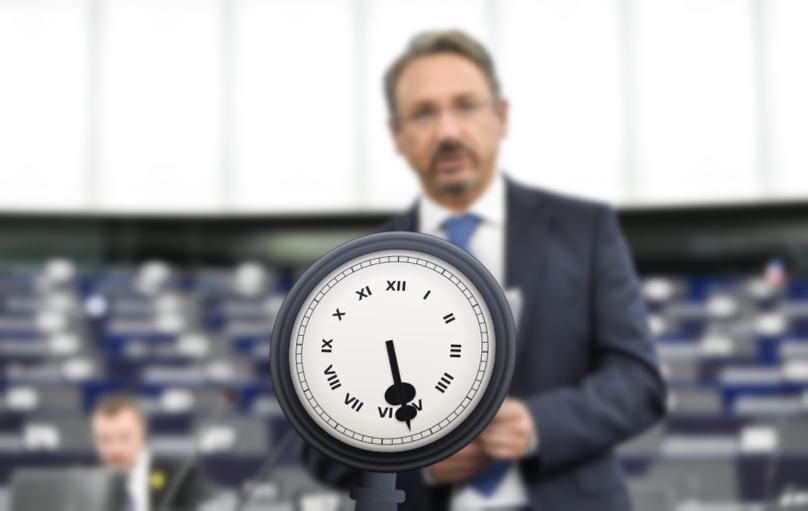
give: {"hour": 5, "minute": 27}
